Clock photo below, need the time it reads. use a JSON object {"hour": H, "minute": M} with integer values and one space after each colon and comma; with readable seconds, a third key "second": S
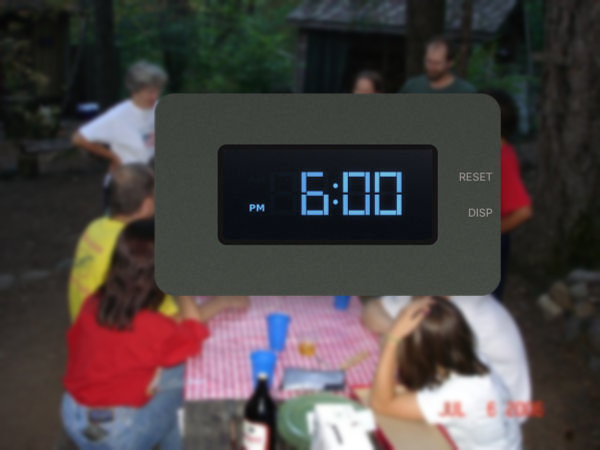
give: {"hour": 6, "minute": 0}
